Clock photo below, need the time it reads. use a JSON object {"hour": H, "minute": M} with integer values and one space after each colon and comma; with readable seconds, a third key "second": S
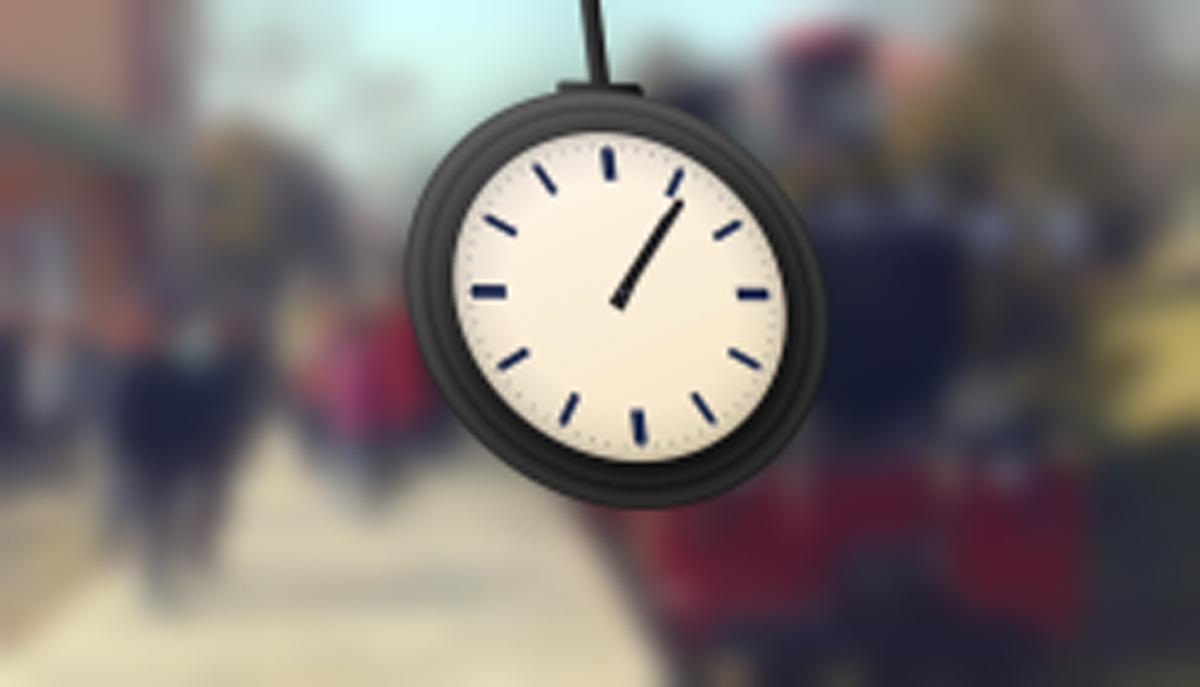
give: {"hour": 1, "minute": 6}
